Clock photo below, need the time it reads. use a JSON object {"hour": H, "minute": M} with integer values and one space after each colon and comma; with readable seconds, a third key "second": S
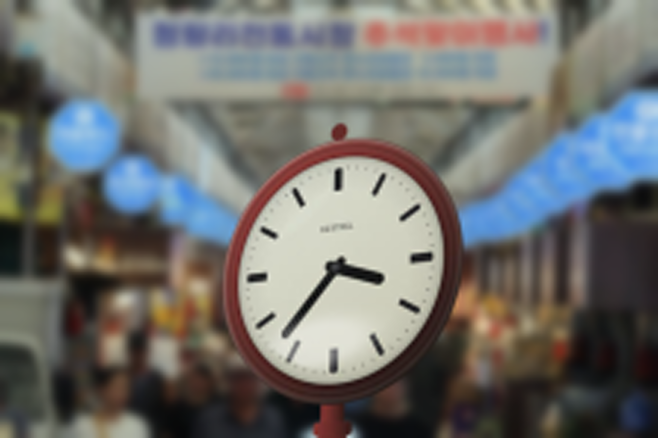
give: {"hour": 3, "minute": 37}
